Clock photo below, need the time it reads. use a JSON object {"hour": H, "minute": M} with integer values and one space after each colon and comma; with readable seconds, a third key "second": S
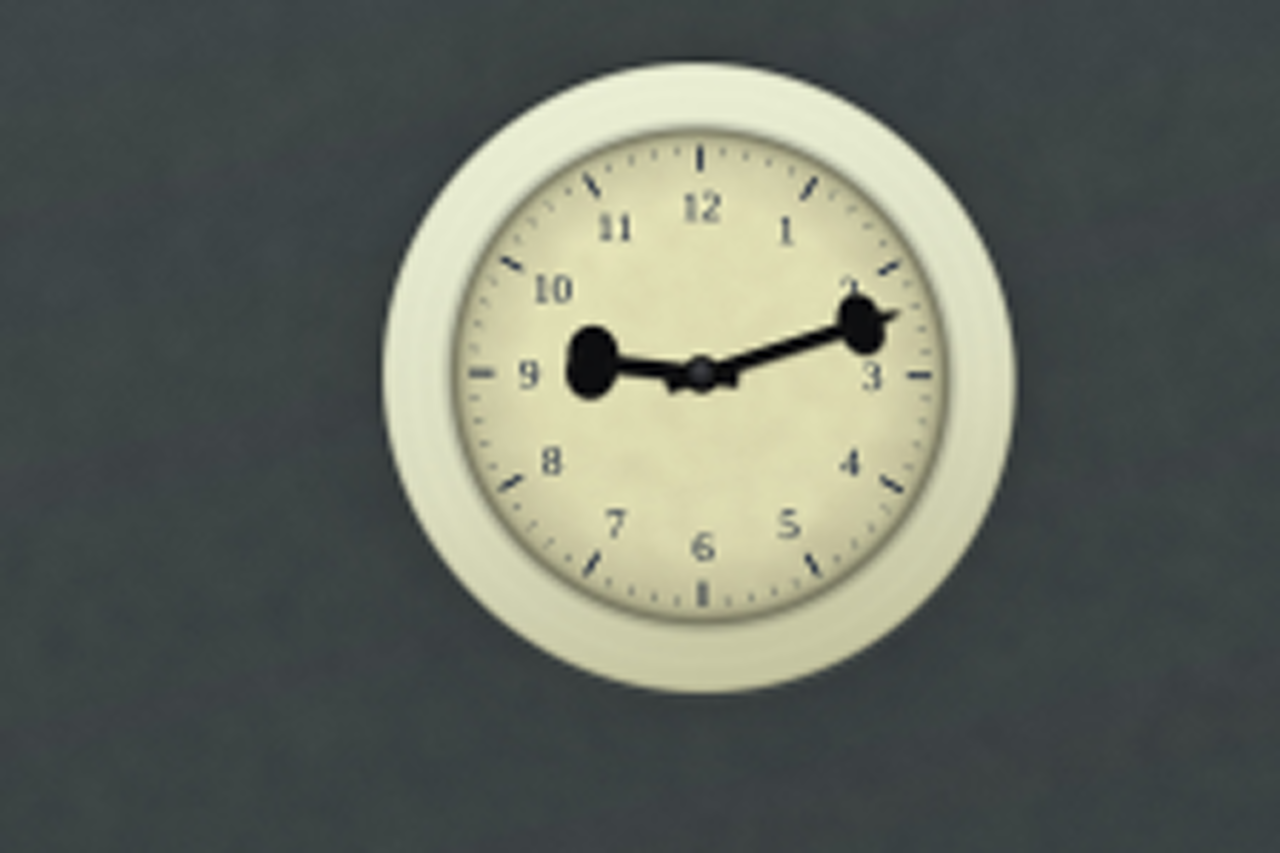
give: {"hour": 9, "minute": 12}
